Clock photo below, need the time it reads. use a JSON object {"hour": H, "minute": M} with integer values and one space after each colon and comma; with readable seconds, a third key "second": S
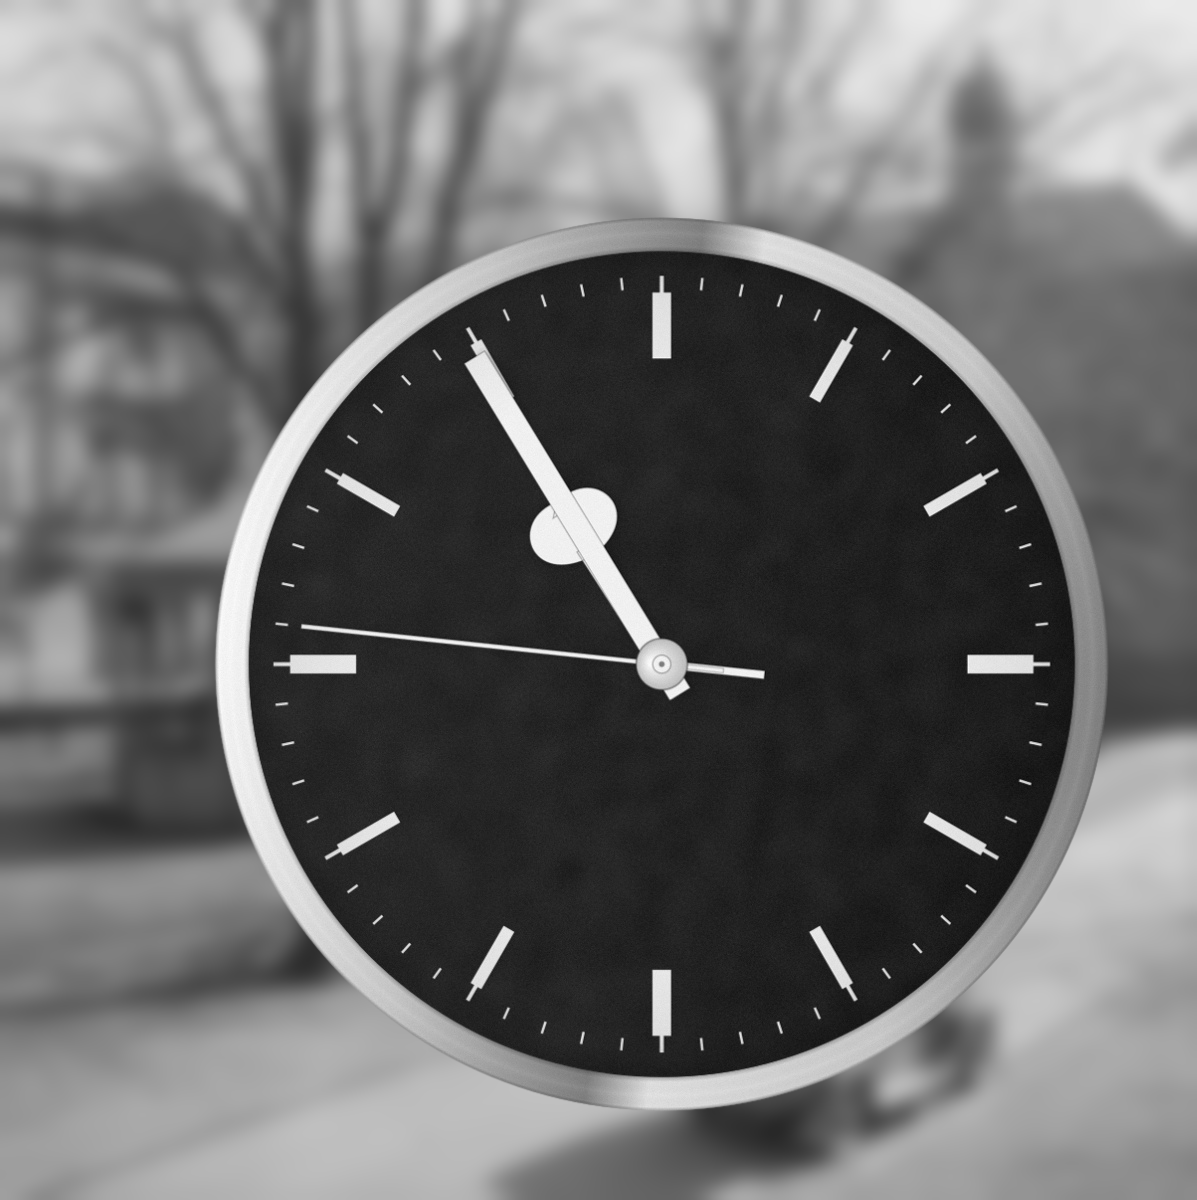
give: {"hour": 10, "minute": 54, "second": 46}
